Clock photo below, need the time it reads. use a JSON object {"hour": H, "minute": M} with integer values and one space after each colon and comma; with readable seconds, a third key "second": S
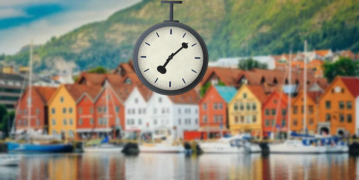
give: {"hour": 7, "minute": 8}
